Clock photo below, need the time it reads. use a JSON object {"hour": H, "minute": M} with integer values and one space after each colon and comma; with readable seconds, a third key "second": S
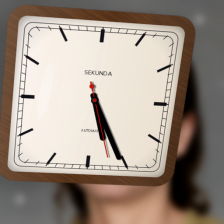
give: {"hour": 5, "minute": 25, "second": 27}
